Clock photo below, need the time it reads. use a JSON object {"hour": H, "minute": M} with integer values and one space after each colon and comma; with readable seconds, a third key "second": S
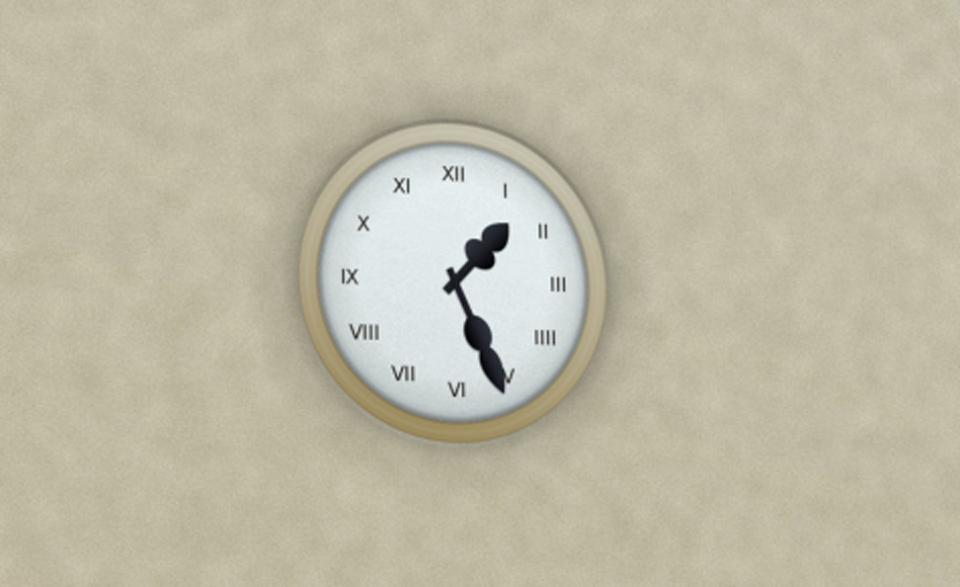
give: {"hour": 1, "minute": 26}
